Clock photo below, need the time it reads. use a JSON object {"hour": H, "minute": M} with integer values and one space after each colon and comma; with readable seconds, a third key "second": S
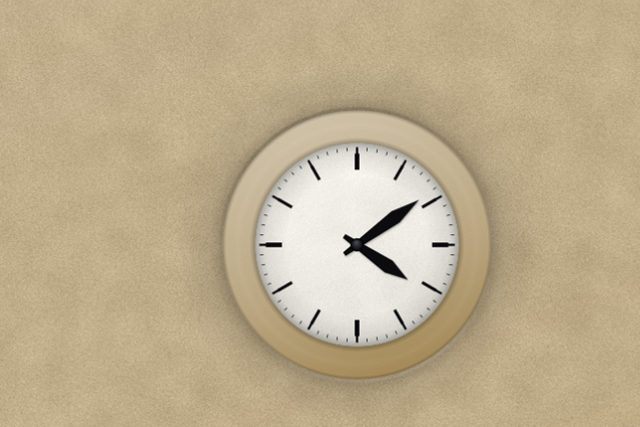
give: {"hour": 4, "minute": 9}
